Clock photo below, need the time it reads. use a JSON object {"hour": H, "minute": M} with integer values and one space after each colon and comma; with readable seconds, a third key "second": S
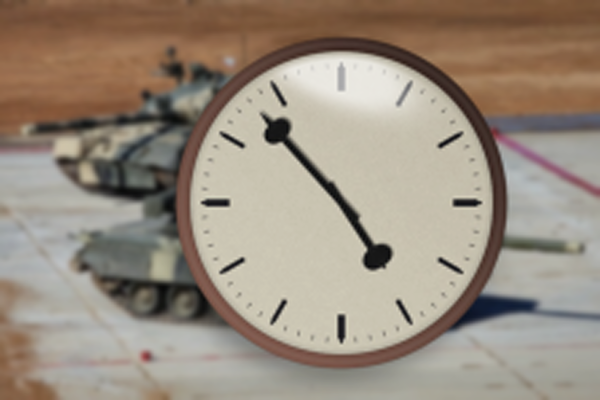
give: {"hour": 4, "minute": 53}
